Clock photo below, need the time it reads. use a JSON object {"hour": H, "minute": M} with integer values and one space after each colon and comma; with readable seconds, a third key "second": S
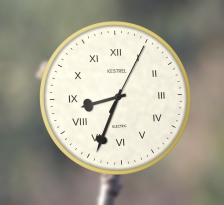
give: {"hour": 8, "minute": 34, "second": 5}
